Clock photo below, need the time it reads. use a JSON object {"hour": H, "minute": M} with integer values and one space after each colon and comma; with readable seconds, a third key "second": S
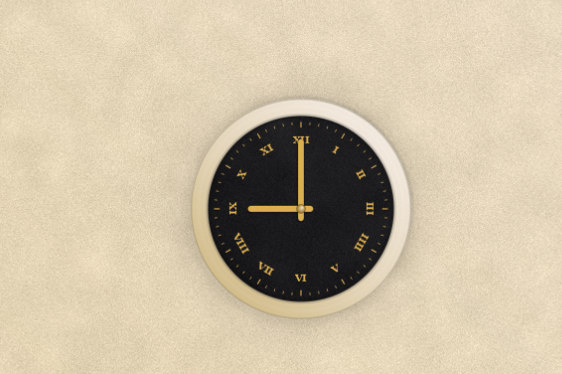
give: {"hour": 9, "minute": 0}
